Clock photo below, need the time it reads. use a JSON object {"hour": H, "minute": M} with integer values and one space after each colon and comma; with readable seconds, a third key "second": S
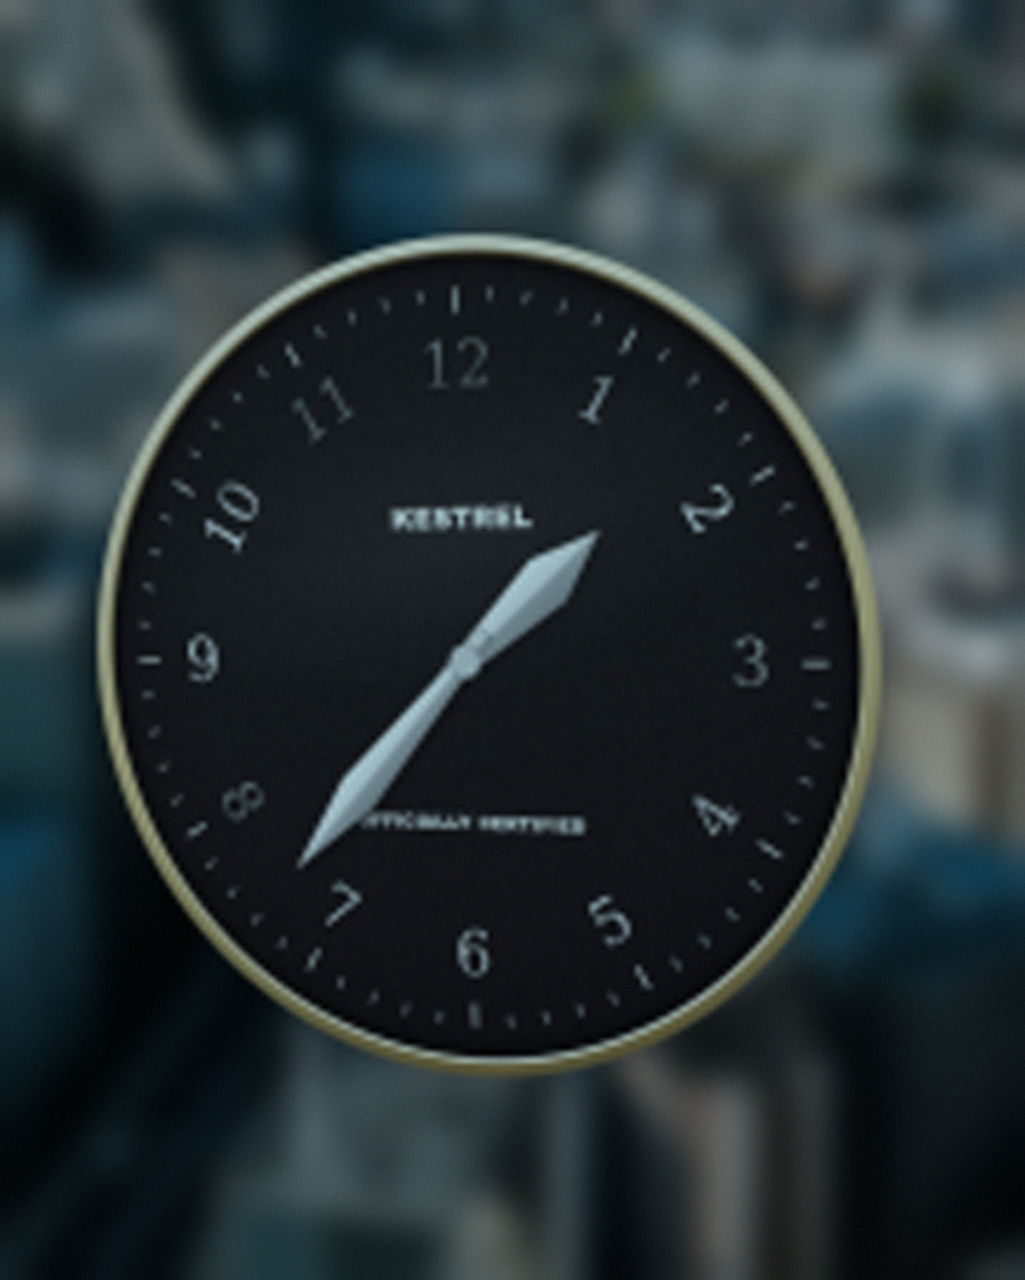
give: {"hour": 1, "minute": 37}
